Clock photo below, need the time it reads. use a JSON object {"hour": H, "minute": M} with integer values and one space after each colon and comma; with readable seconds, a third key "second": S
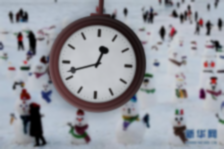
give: {"hour": 12, "minute": 42}
